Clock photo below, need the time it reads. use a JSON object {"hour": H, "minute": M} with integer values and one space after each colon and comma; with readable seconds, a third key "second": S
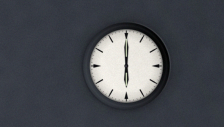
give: {"hour": 6, "minute": 0}
